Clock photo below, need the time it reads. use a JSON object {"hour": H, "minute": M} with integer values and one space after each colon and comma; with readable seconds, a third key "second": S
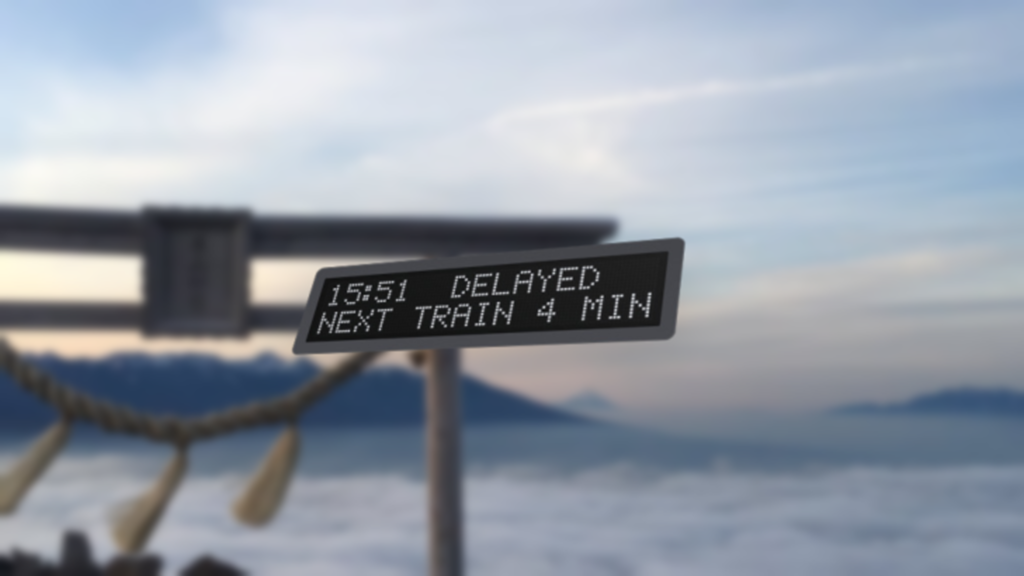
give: {"hour": 15, "minute": 51}
